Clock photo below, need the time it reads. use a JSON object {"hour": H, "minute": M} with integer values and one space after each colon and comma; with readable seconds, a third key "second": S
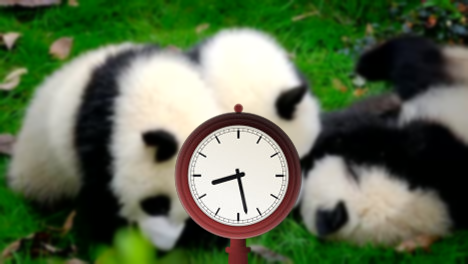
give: {"hour": 8, "minute": 28}
